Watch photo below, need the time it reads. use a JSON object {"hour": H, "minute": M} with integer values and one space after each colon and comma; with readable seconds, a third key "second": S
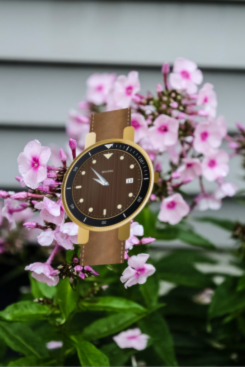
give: {"hour": 9, "minute": 53}
